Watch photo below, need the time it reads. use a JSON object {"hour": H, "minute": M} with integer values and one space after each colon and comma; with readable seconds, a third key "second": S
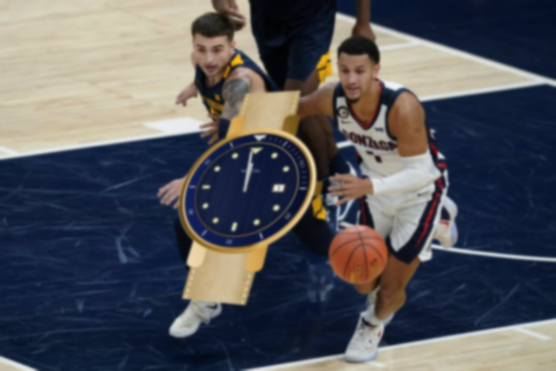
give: {"hour": 11, "minute": 59}
